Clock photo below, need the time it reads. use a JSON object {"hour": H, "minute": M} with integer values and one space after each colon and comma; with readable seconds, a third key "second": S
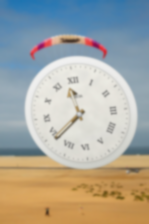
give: {"hour": 11, "minute": 39}
